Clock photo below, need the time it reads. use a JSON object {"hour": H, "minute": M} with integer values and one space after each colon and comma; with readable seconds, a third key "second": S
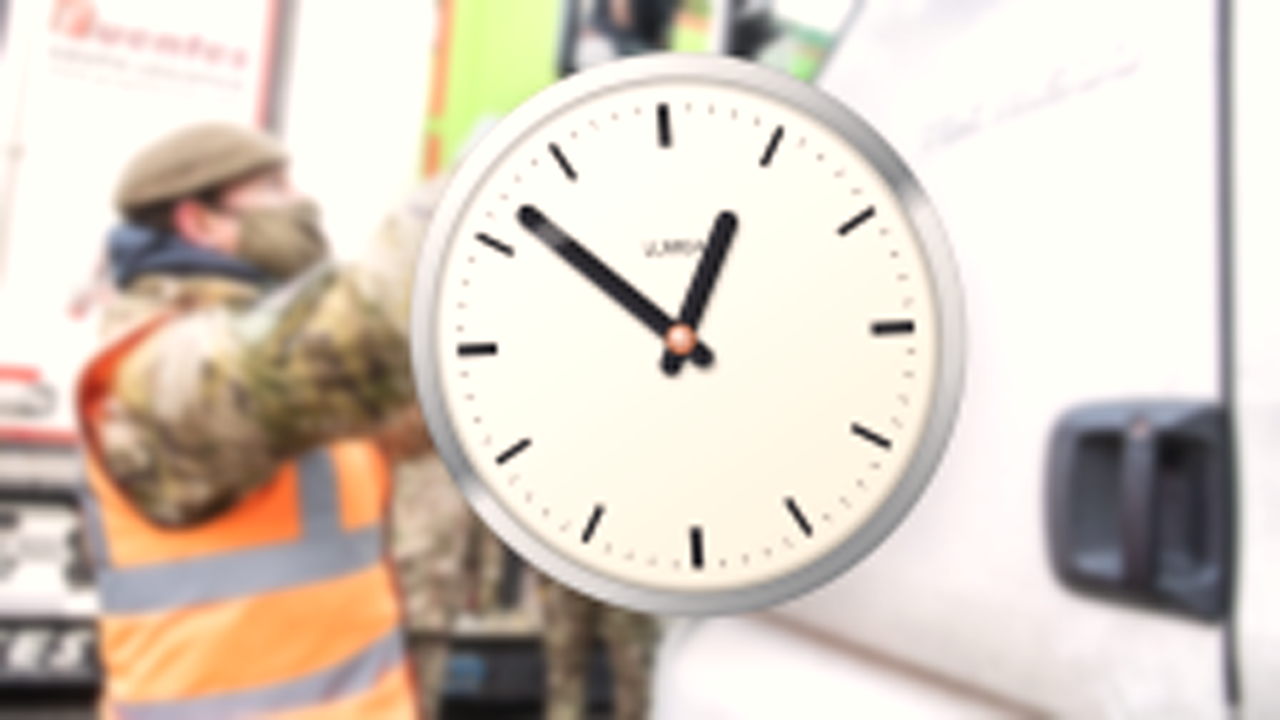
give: {"hour": 12, "minute": 52}
